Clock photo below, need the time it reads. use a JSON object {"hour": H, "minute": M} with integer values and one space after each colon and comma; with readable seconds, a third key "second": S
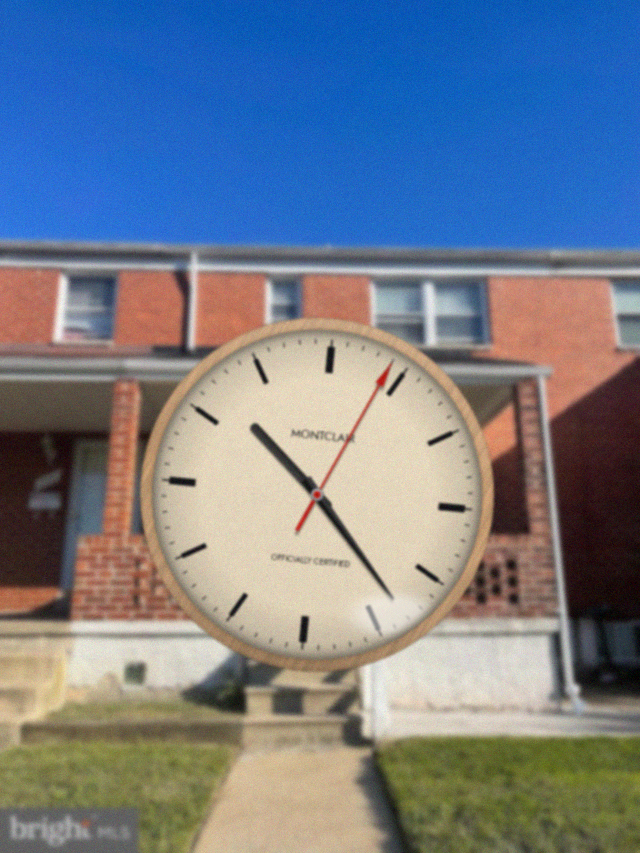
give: {"hour": 10, "minute": 23, "second": 4}
